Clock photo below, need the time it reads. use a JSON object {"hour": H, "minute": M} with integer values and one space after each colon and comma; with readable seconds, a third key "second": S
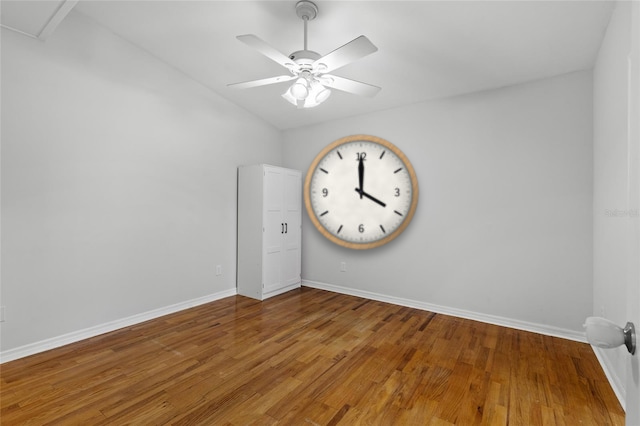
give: {"hour": 4, "minute": 0}
